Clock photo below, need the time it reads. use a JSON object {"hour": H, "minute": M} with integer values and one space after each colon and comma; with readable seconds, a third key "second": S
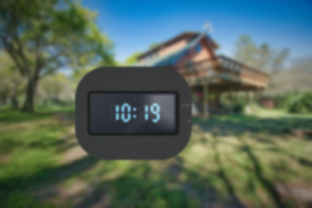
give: {"hour": 10, "minute": 19}
